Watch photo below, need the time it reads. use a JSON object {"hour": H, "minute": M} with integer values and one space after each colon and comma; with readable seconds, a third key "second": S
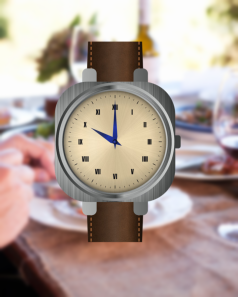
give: {"hour": 10, "minute": 0}
